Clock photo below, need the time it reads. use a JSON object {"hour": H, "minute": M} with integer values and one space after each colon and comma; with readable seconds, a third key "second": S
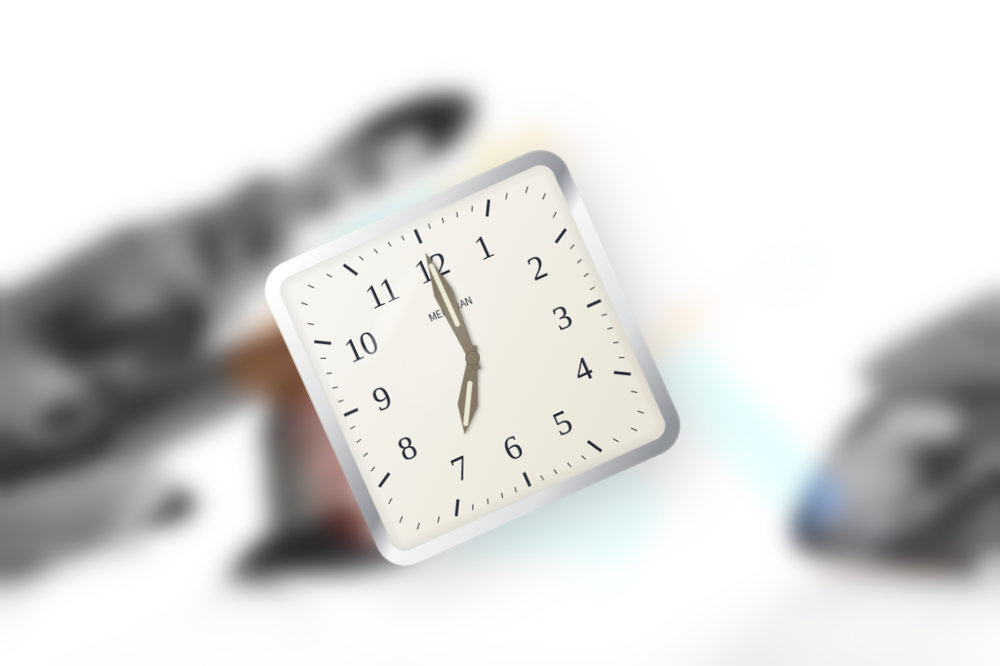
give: {"hour": 7, "minute": 0}
